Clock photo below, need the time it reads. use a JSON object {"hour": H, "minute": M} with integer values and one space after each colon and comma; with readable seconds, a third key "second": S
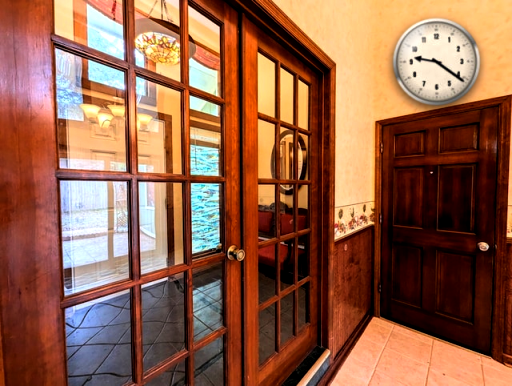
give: {"hour": 9, "minute": 21}
